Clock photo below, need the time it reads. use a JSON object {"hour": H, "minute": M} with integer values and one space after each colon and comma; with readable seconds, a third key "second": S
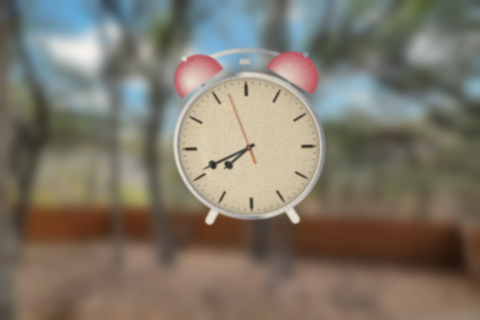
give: {"hour": 7, "minute": 40, "second": 57}
